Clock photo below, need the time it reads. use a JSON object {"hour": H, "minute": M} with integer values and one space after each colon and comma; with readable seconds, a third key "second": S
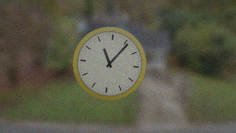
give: {"hour": 11, "minute": 6}
